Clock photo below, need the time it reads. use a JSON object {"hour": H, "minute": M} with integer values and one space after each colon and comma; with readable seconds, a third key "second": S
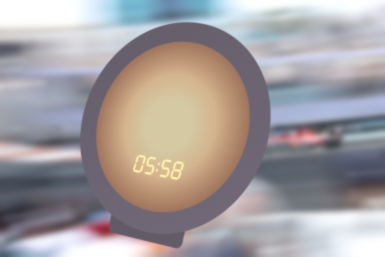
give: {"hour": 5, "minute": 58}
